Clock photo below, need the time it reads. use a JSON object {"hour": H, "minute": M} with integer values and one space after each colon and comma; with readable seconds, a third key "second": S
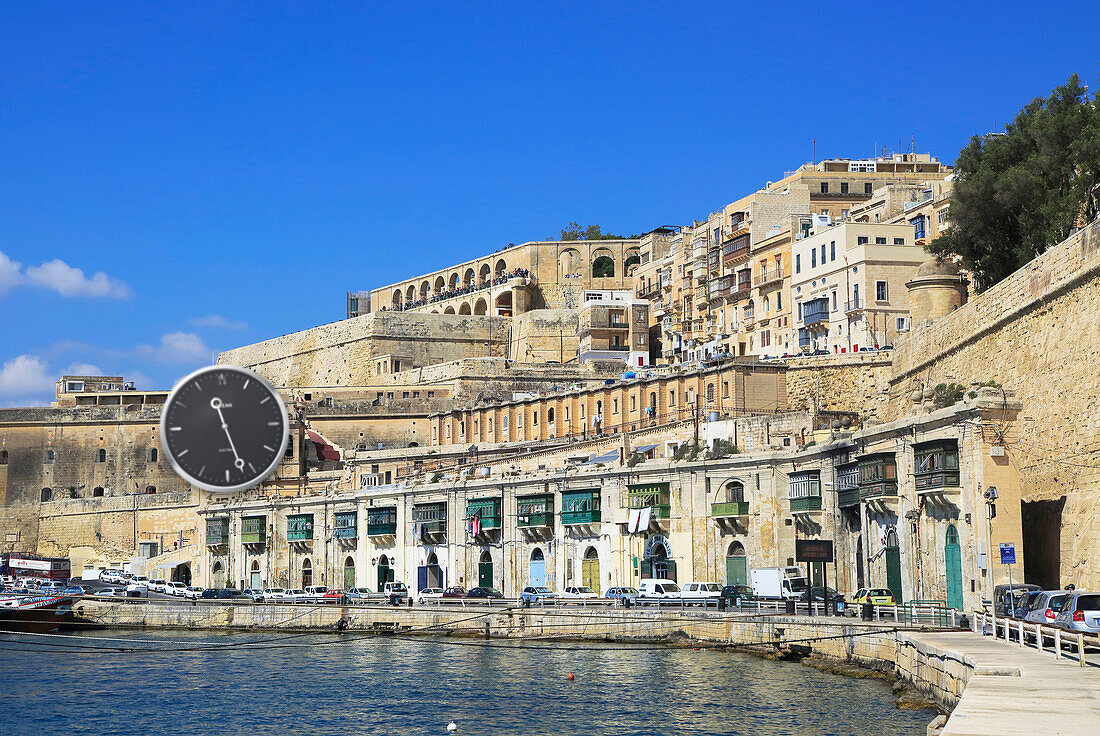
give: {"hour": 11, "minute": 27}
